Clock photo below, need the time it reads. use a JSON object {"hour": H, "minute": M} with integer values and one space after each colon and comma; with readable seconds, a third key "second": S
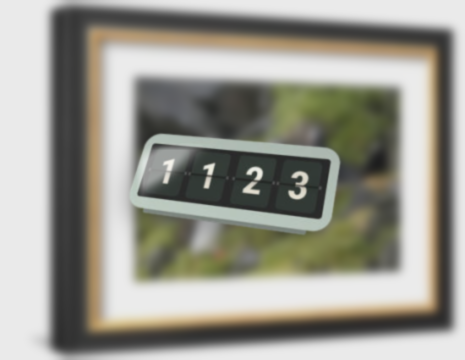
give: {"hour": 11, "minute": 23}
